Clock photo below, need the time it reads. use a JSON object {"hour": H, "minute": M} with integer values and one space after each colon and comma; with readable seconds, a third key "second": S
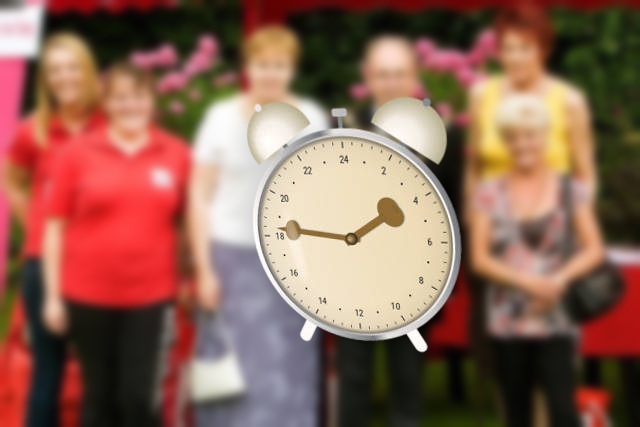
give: {"hour": 3, "minute": 46}
